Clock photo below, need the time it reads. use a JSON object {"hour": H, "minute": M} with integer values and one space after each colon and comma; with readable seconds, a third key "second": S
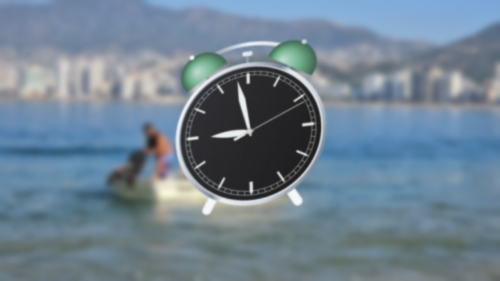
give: {"hour": 8, "minute": 58, "second": 11}
